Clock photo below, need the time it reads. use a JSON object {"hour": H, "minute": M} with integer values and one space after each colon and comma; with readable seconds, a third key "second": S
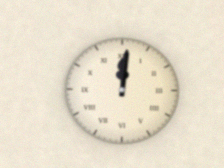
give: {"hour": 12, "minute": 1}
